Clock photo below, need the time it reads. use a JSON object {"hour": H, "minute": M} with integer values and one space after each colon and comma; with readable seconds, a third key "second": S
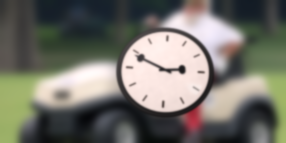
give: {"hour": 2, "minute": 49}
